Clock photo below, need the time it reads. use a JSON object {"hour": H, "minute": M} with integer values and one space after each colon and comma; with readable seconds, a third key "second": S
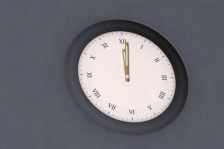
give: {"hour": 12, "minute": 1}
